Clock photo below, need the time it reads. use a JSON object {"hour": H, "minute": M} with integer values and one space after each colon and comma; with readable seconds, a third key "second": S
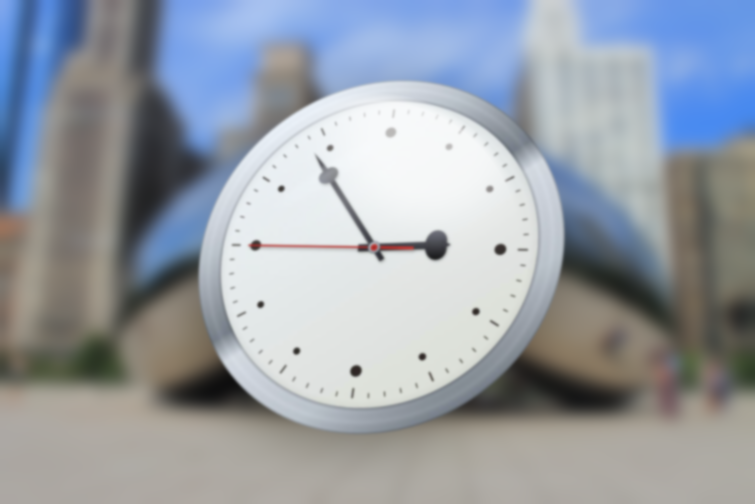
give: {"hour": 2, "minute": 53, "second": 45}
